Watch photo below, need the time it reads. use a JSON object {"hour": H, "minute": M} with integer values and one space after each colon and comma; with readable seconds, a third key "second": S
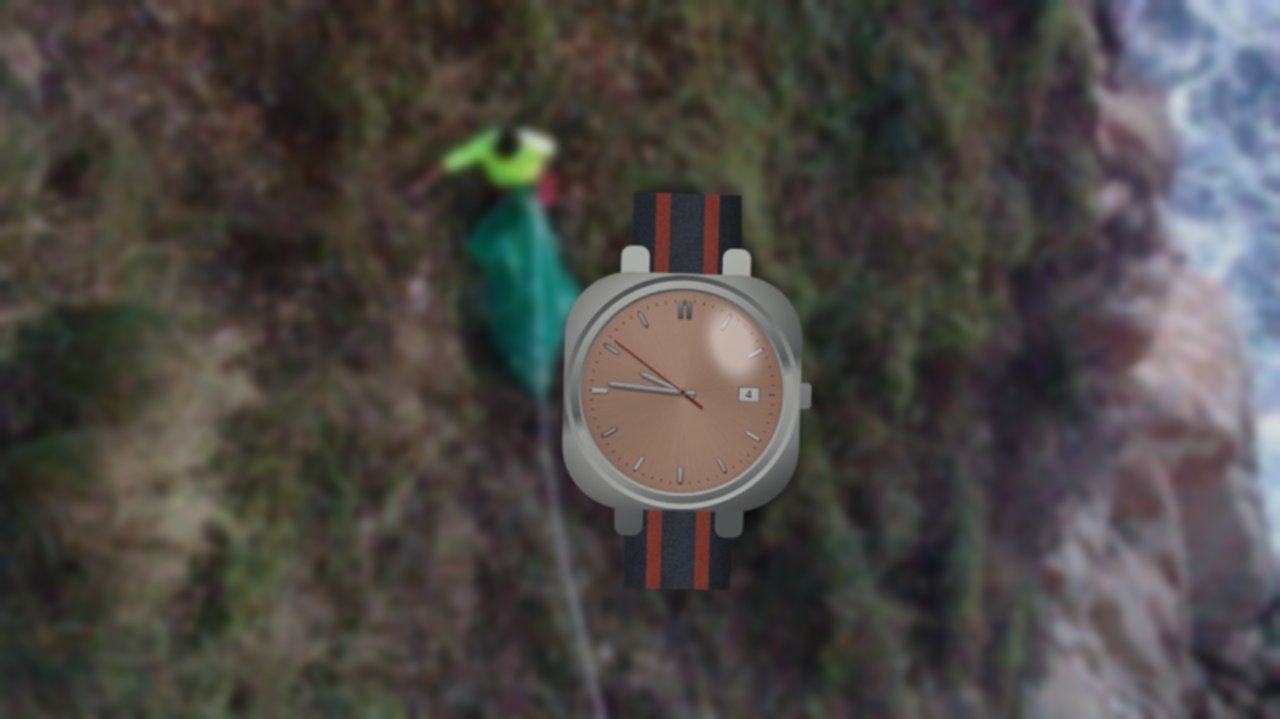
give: {"hour": 9, "minute": 45, "second": 51}
